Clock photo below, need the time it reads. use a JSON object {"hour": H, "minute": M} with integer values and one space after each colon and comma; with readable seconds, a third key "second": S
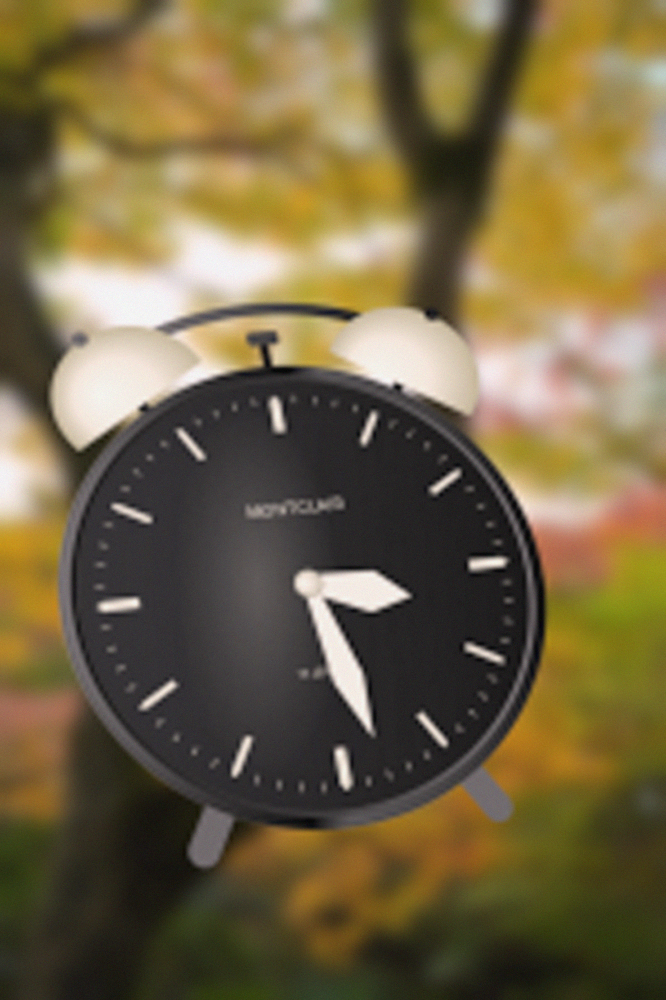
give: {"hour": 3, "minute": 28}
